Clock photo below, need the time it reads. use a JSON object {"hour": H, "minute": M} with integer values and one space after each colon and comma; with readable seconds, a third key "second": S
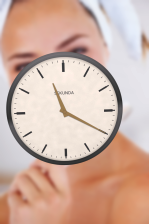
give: {"hour": 11, "minute": 20}
